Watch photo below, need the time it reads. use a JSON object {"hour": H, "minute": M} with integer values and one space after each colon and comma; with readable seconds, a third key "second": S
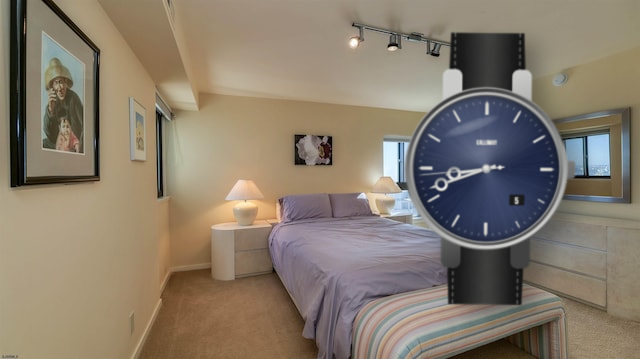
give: {"hour": 8, "minute": 41, "second": 44}
